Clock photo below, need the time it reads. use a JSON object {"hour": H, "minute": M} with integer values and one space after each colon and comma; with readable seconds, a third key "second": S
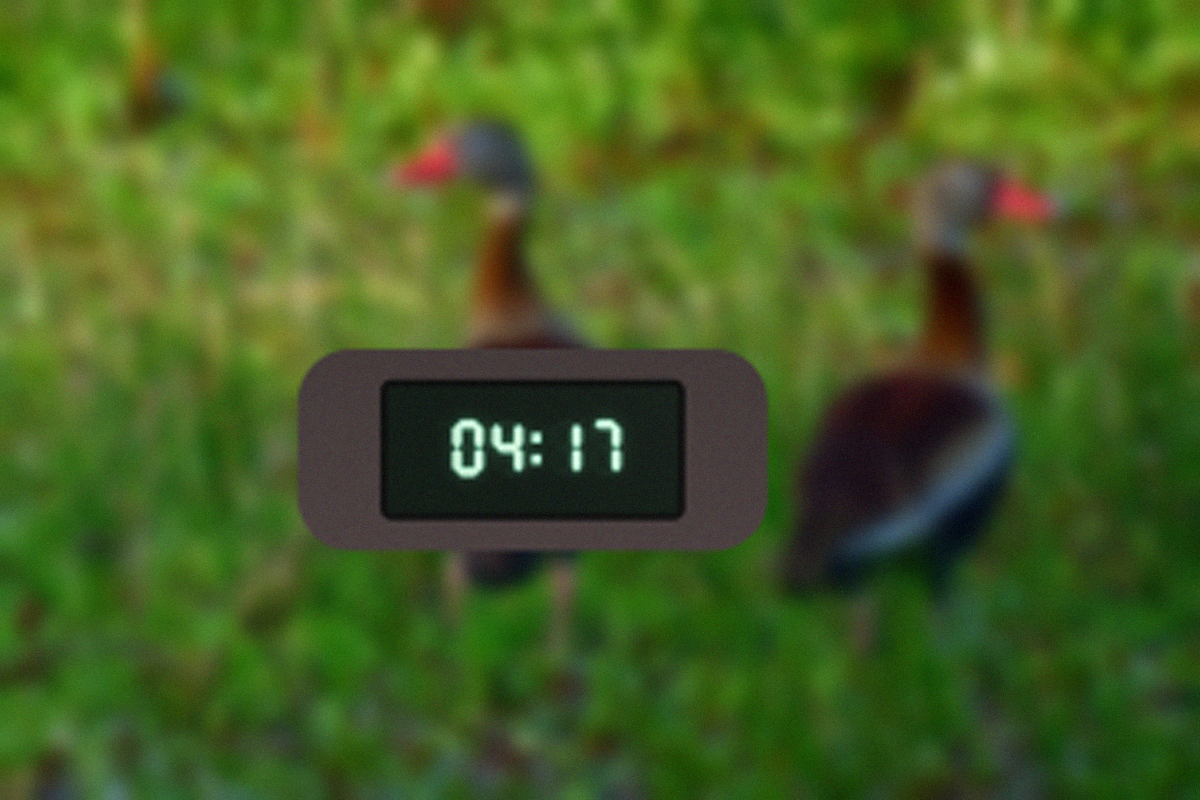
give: {"hour": 4, "minute": 17}
